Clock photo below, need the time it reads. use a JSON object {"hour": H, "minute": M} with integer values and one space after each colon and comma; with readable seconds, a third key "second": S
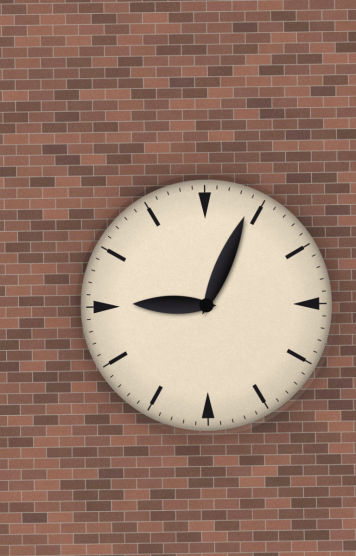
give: {"hour": 9, "minute": 4}
